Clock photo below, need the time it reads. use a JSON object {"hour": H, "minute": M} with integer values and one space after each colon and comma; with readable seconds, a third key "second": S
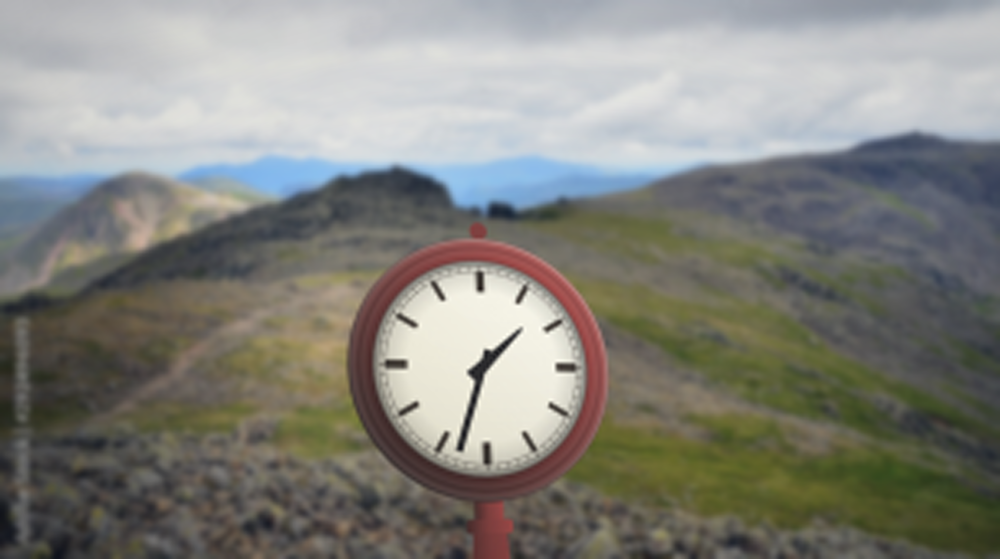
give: {"hour": 1, "minute": 33}
